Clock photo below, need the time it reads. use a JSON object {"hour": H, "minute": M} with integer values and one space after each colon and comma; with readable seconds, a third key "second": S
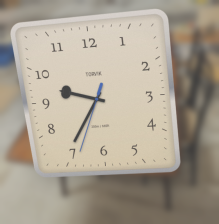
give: {"hour": 9, "minute": 35, "second": 34}
